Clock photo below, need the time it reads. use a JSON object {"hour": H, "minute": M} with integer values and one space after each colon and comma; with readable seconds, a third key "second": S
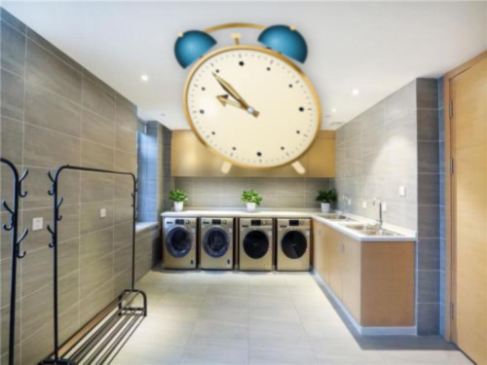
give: {"hour": 9, "minute": 54}
